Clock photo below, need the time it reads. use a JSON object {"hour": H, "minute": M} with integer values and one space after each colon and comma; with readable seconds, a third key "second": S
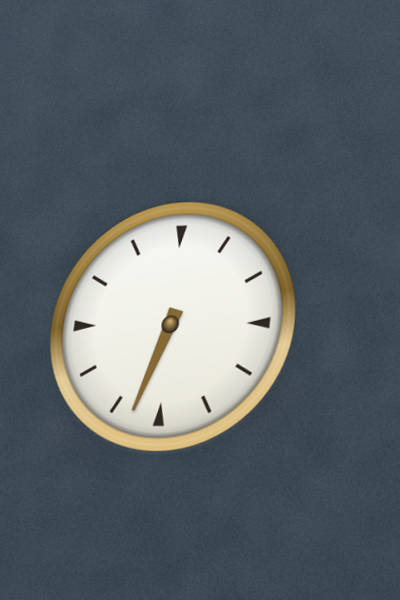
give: {"hour": 6, "minute": 33}
